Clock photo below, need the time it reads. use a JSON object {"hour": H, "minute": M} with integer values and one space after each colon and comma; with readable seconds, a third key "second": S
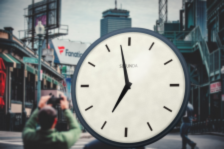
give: {"hour": 6, "minute": 58}
